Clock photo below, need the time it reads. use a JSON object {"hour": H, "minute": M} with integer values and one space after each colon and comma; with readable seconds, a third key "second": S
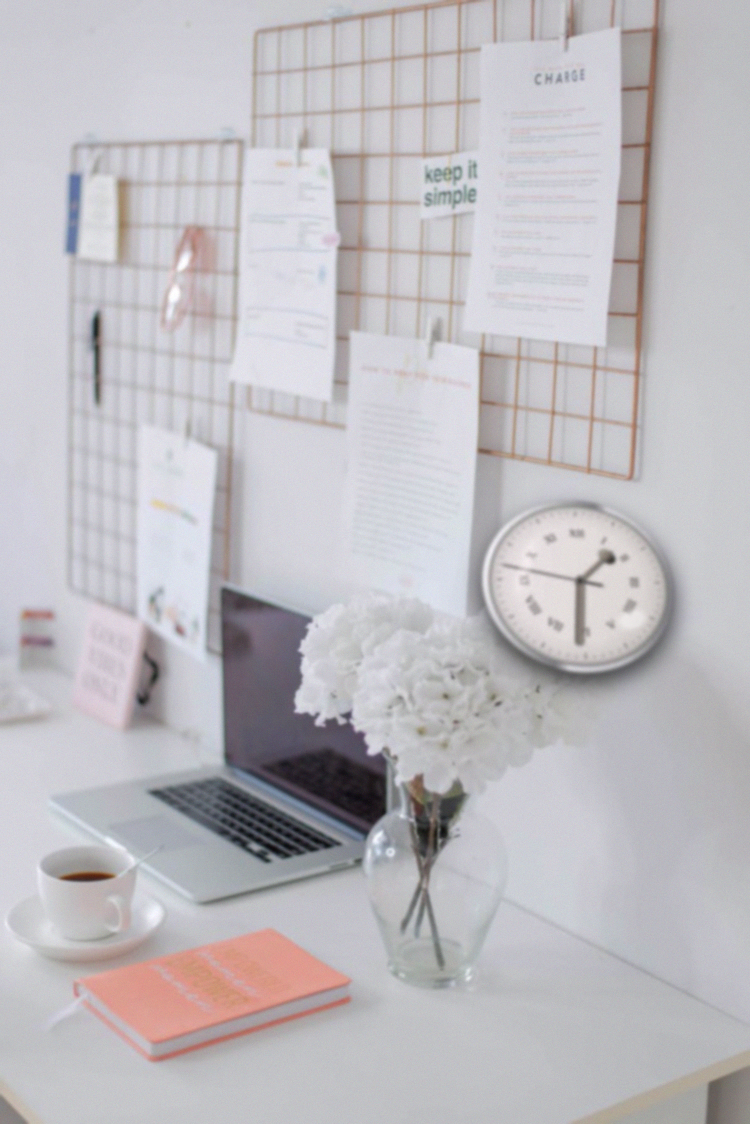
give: {"hour": 1, "minute": 30, "second": 47}
